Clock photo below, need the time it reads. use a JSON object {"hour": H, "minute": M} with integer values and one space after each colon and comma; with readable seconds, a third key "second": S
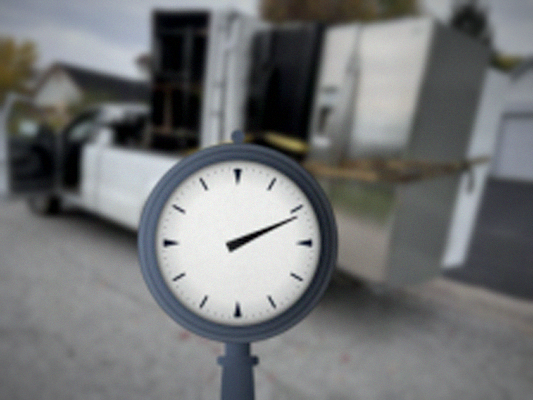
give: {"hour": 2, "minute": 11}
